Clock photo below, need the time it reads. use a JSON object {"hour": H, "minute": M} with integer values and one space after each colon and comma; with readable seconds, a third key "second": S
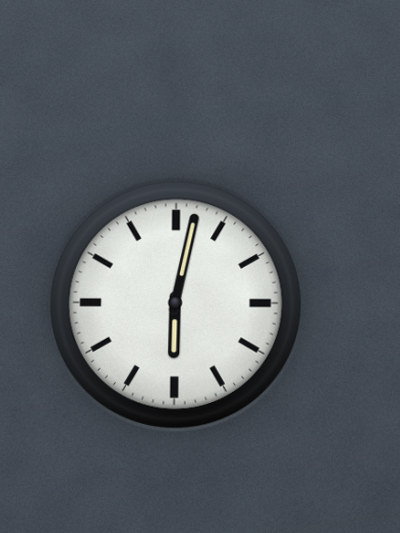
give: {"hour": 6, "minute": 2}
